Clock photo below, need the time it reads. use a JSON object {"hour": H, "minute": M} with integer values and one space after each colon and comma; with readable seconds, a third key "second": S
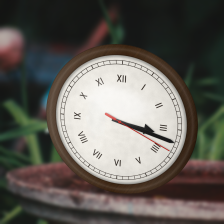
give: {"hour": 3, "minute": 17, "second": 19}
